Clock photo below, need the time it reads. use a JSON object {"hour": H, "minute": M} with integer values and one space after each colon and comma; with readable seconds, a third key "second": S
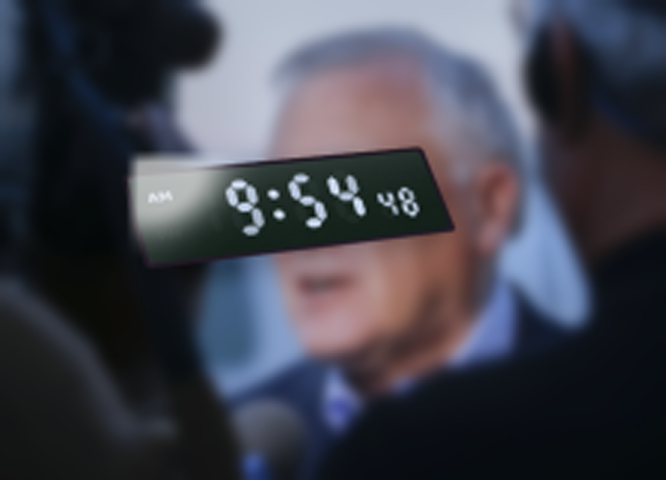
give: {"hour": 9, "minute": 54, "second": 48}
